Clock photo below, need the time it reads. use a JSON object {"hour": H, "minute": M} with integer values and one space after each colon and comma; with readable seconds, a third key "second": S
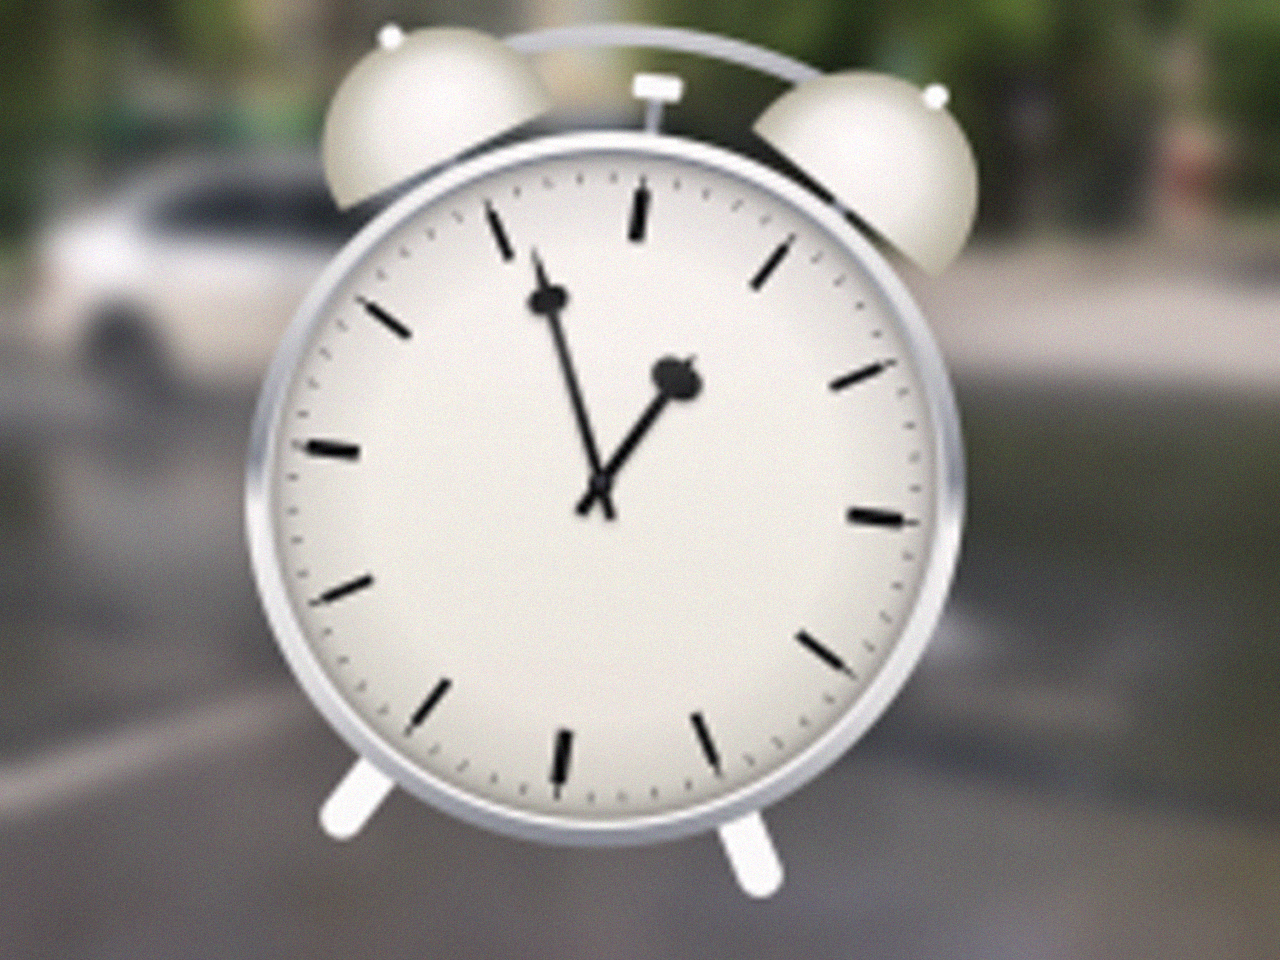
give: {"hour": 12, "minute": 56}
